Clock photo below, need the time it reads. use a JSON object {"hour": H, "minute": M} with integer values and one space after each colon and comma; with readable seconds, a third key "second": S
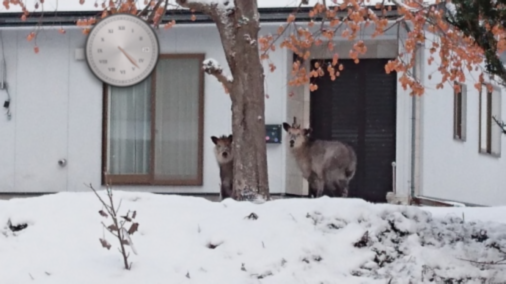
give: {"hour": 4, "minute": 23}
